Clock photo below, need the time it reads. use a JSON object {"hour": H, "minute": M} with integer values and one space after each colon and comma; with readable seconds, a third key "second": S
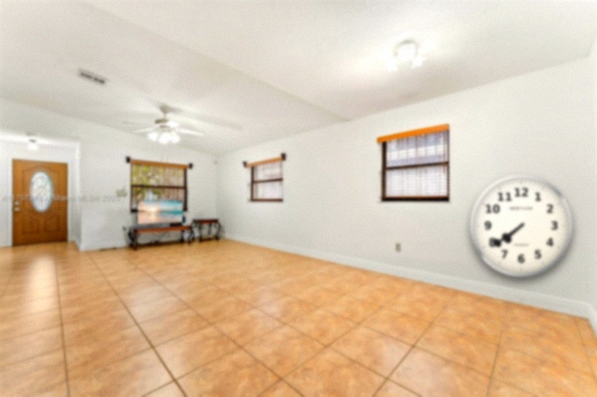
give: {"hour": 7, "minute": 39}
